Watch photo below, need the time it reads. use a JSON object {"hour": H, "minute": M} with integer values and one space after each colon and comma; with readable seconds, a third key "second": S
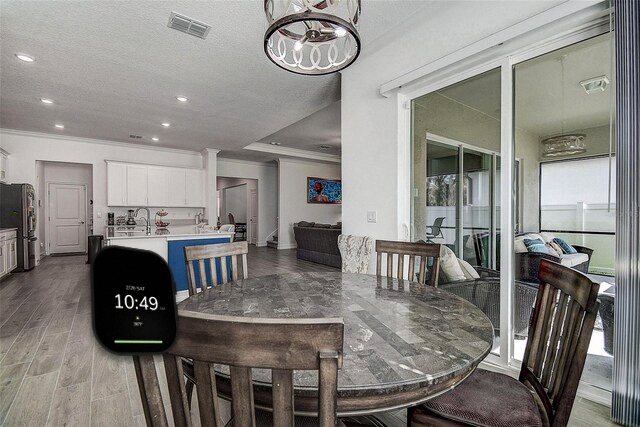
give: {"hour": 10, "minute": 49}
